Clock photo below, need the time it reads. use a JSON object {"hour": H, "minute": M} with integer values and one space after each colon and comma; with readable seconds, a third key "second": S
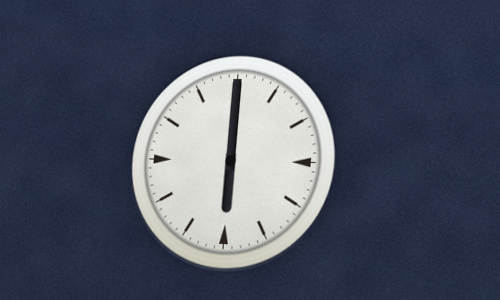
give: {"hour": 6, "minute": 0}
